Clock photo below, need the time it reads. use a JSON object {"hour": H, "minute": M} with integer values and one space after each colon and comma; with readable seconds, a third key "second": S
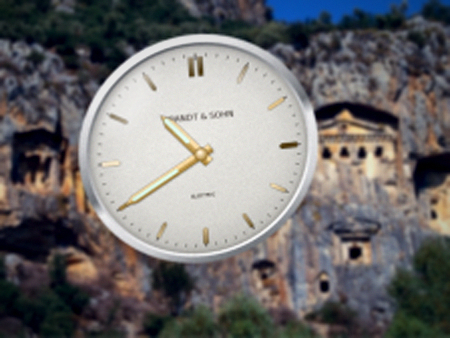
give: {"hour": 10, "minute": 40}
